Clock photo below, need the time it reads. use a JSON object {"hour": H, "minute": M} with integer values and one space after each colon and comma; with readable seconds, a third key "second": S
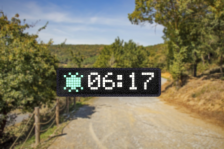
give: {"hour": 6, "minute": 17}
